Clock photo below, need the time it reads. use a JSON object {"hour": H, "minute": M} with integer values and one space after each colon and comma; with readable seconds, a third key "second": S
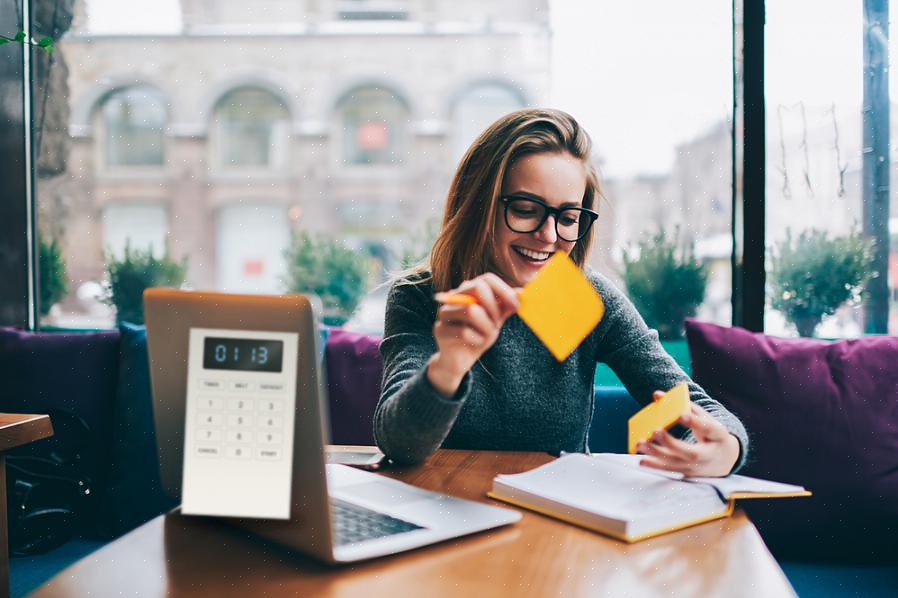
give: {"hour": 1, "minute": 13}
